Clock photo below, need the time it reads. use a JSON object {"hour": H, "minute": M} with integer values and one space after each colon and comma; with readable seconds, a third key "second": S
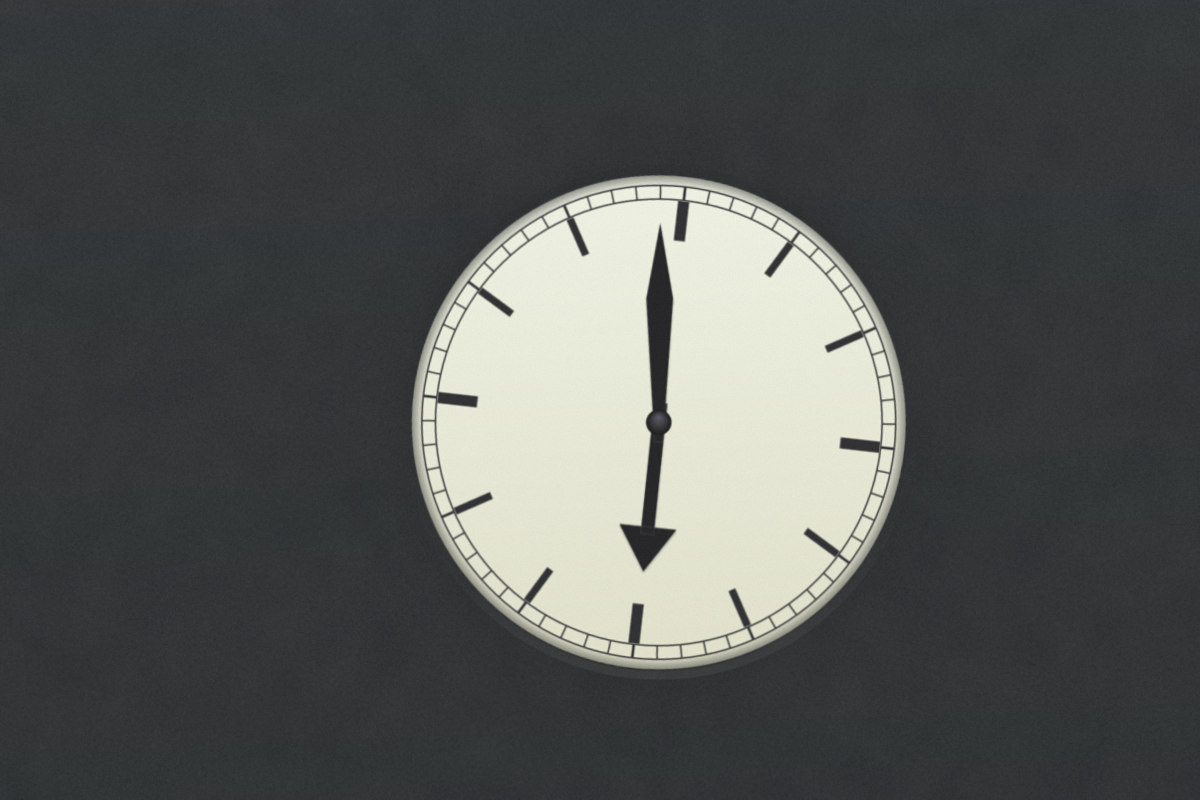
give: {"hour": 5, "minute": 59}
